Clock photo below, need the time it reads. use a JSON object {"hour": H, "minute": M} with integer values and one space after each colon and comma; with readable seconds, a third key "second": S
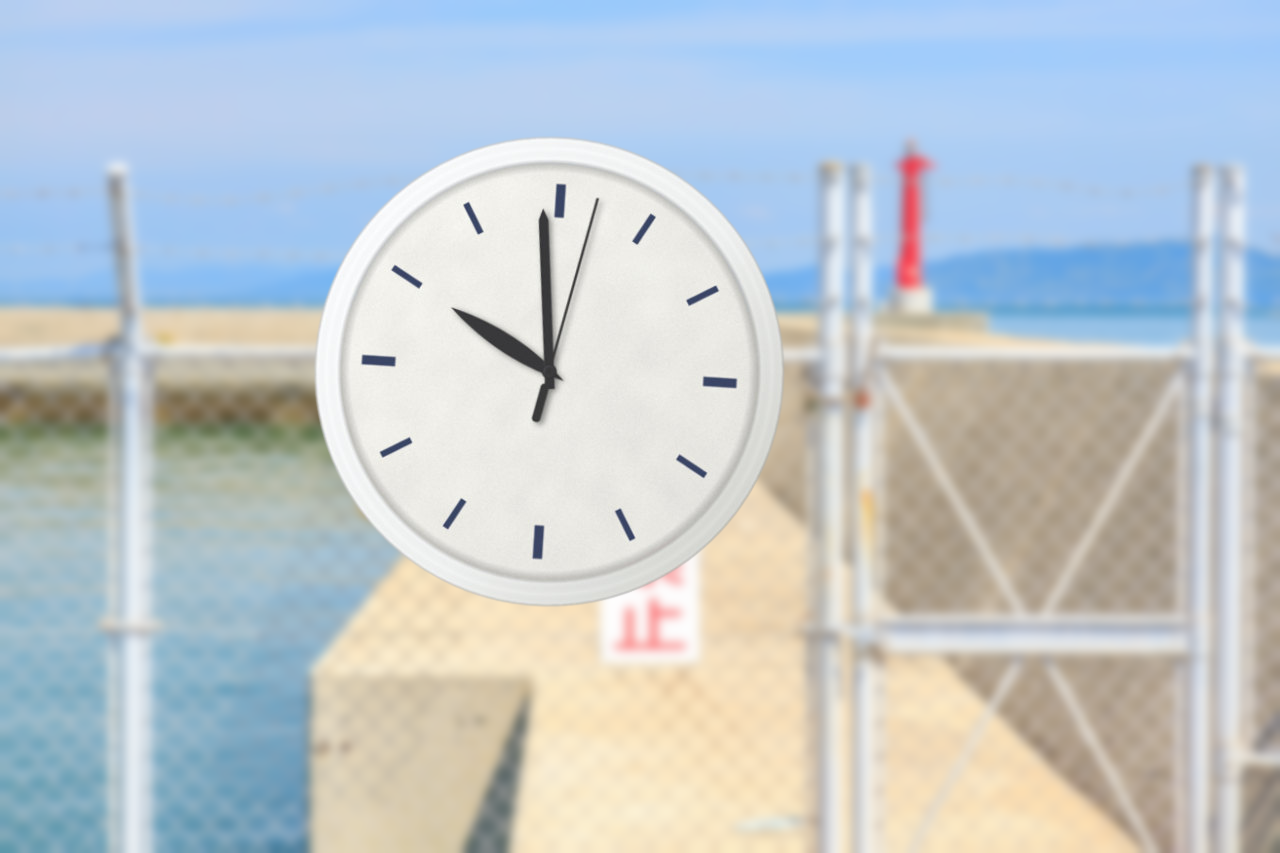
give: {"hour": 9, "minute": 59, "second": 2}
